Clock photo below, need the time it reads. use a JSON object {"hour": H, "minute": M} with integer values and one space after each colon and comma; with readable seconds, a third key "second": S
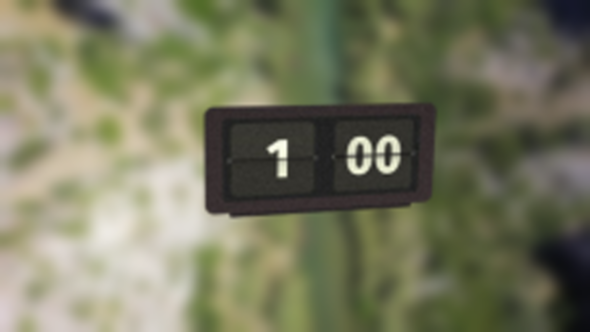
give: {"hour": 1, "minute": 0}
